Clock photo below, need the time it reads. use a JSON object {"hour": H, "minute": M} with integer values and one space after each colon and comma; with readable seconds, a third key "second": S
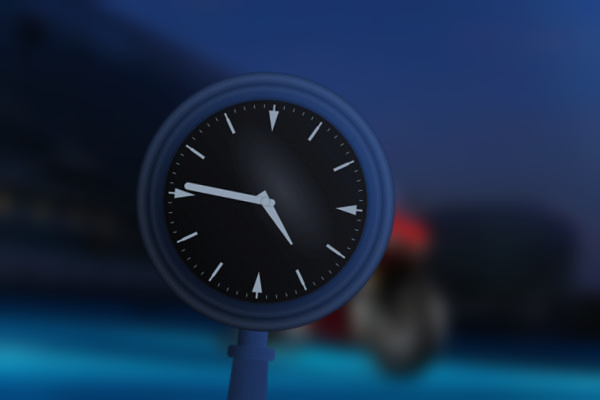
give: {"hour": 4, "minute": 46}
